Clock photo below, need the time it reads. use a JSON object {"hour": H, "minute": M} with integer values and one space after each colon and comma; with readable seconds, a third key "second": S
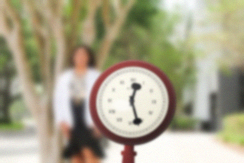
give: {"hour": 12, "minute": 27}
